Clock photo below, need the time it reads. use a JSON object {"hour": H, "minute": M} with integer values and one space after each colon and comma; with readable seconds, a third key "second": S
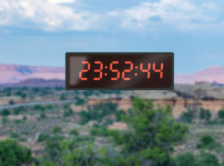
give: {"hour": 23, "minute": 52, "second": 44}
